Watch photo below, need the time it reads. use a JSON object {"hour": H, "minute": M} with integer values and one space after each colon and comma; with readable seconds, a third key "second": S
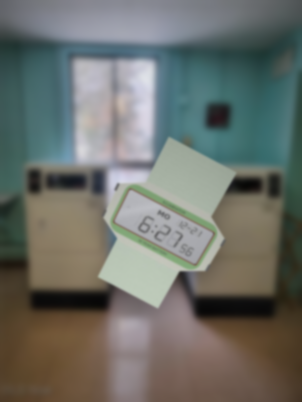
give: {"hour": 6, "minute": 27}
